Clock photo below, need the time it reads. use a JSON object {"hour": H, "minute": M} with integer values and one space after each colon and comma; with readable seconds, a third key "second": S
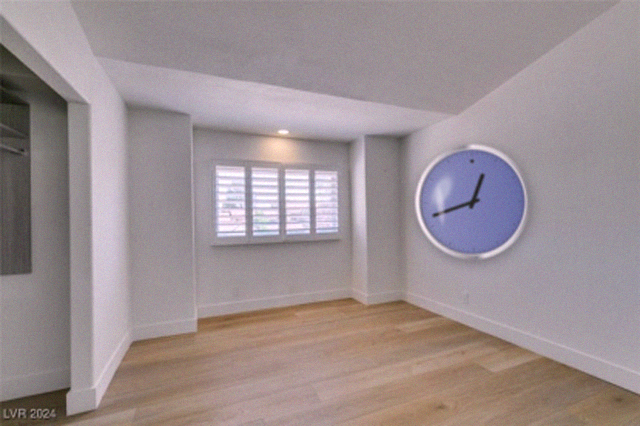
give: {"hour": 12, "minute": 42}
